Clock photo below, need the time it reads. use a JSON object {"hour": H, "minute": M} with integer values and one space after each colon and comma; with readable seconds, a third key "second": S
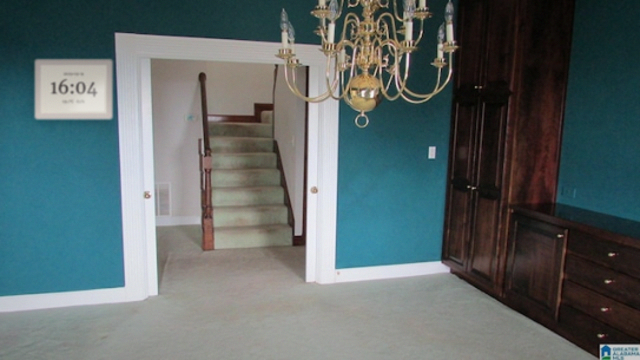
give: {"hour": 16, "minute": 4}
